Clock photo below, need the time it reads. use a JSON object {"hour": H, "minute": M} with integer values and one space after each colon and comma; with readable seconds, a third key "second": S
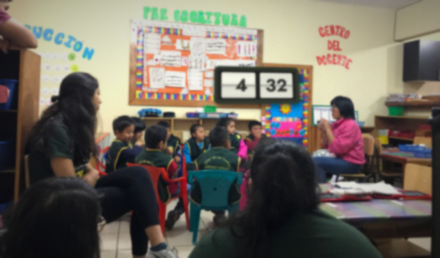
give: {"hour": 4, "minute": 32}
